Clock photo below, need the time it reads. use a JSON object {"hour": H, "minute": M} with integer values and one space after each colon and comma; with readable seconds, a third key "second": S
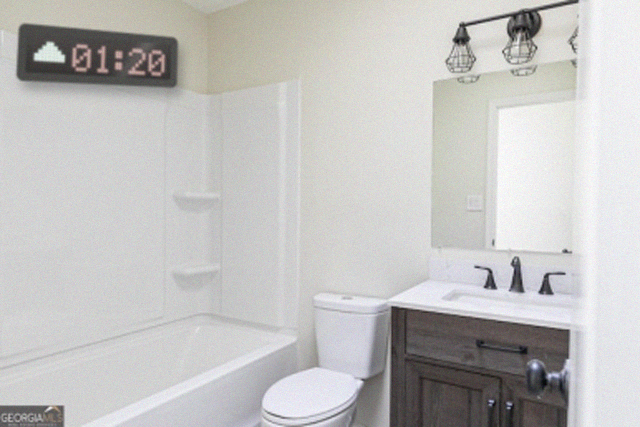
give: {"hour": 1, "minute": 20}
